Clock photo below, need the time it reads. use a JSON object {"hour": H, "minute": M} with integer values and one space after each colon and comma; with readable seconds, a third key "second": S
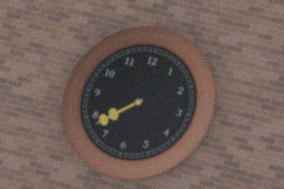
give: {"hour": 7, "minute": 38}
